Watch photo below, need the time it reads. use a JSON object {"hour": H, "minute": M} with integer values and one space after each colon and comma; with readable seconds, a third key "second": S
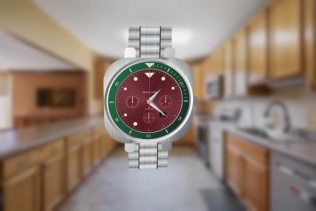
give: {"hour": 1, "minute": 22}
